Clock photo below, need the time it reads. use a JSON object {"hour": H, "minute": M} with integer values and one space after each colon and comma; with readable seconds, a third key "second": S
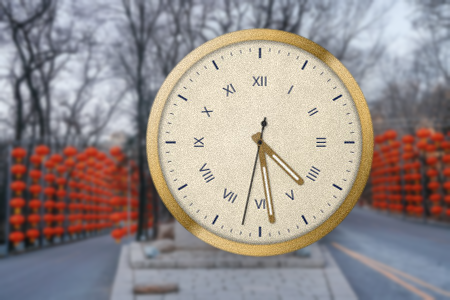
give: {"hour": 4, "minute": 28, "second": 32}
